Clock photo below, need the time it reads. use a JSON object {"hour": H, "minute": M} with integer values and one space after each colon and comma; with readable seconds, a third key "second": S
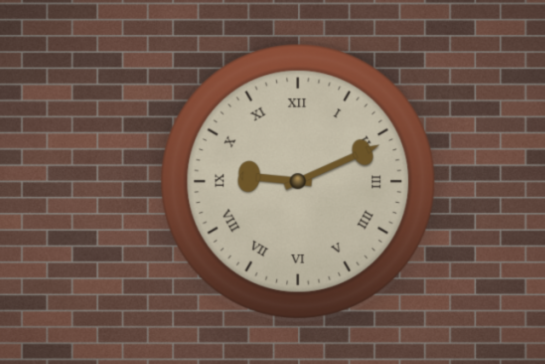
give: {"hour": 9, "minute": 11}
